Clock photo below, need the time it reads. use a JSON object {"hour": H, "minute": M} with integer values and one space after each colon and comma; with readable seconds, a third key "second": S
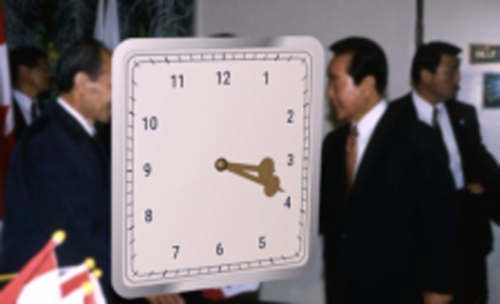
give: {"hour": 3, "minute": 19}
